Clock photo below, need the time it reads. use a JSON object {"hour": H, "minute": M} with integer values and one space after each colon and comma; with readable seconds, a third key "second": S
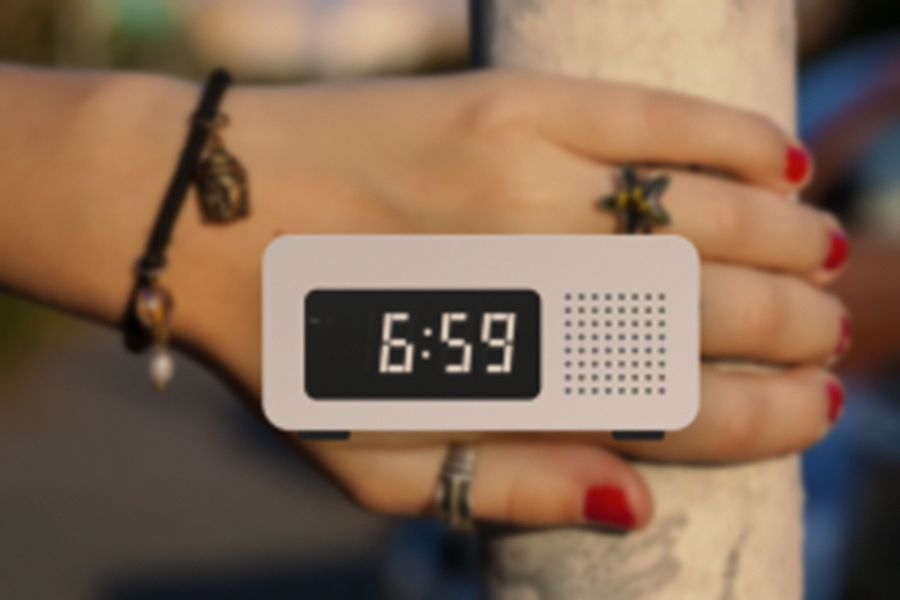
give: {"hour": 6, "minute": 59}
